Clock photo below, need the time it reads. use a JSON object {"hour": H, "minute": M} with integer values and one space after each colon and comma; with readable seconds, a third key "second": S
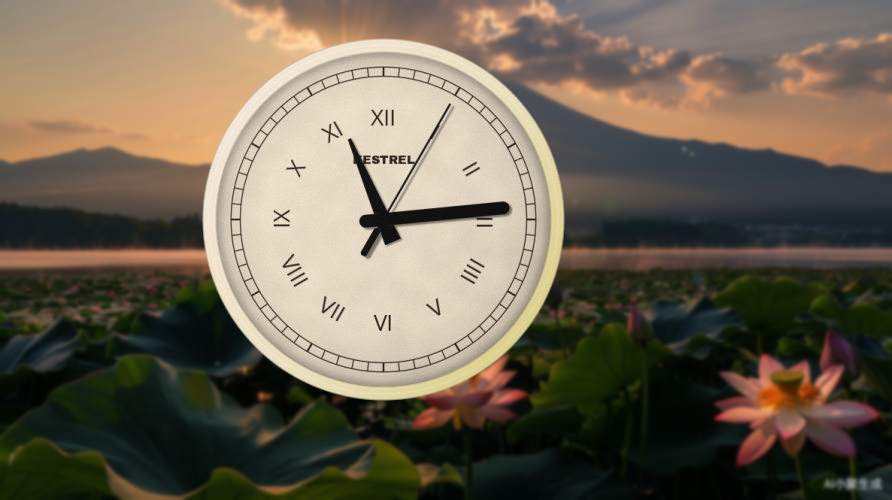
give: {"hour": 11, "minute": 14, "second": 5}
